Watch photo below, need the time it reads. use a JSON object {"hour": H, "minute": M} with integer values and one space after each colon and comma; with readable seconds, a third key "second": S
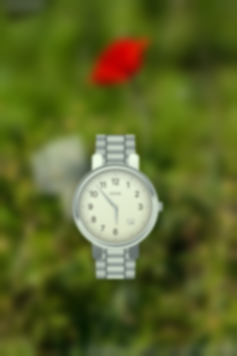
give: {"hour": 5, "minute": 53}
